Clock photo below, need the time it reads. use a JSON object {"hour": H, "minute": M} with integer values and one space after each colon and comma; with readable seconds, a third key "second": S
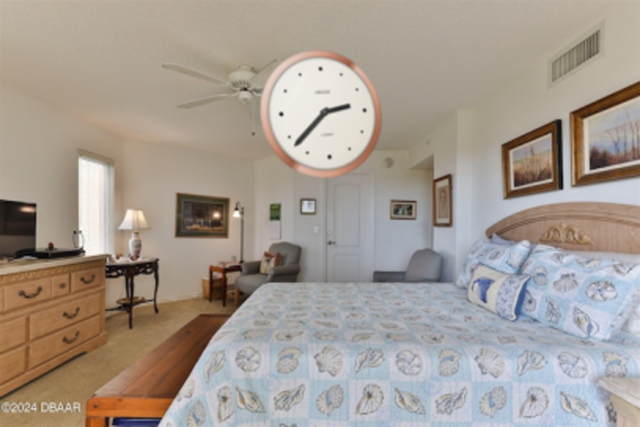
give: {"hour": 2, "minute": 38}
